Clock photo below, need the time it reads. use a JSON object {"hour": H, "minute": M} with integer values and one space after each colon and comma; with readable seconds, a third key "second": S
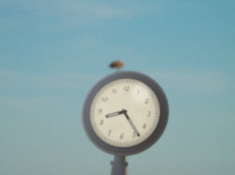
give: {"hour": 8, "minute": 24}
